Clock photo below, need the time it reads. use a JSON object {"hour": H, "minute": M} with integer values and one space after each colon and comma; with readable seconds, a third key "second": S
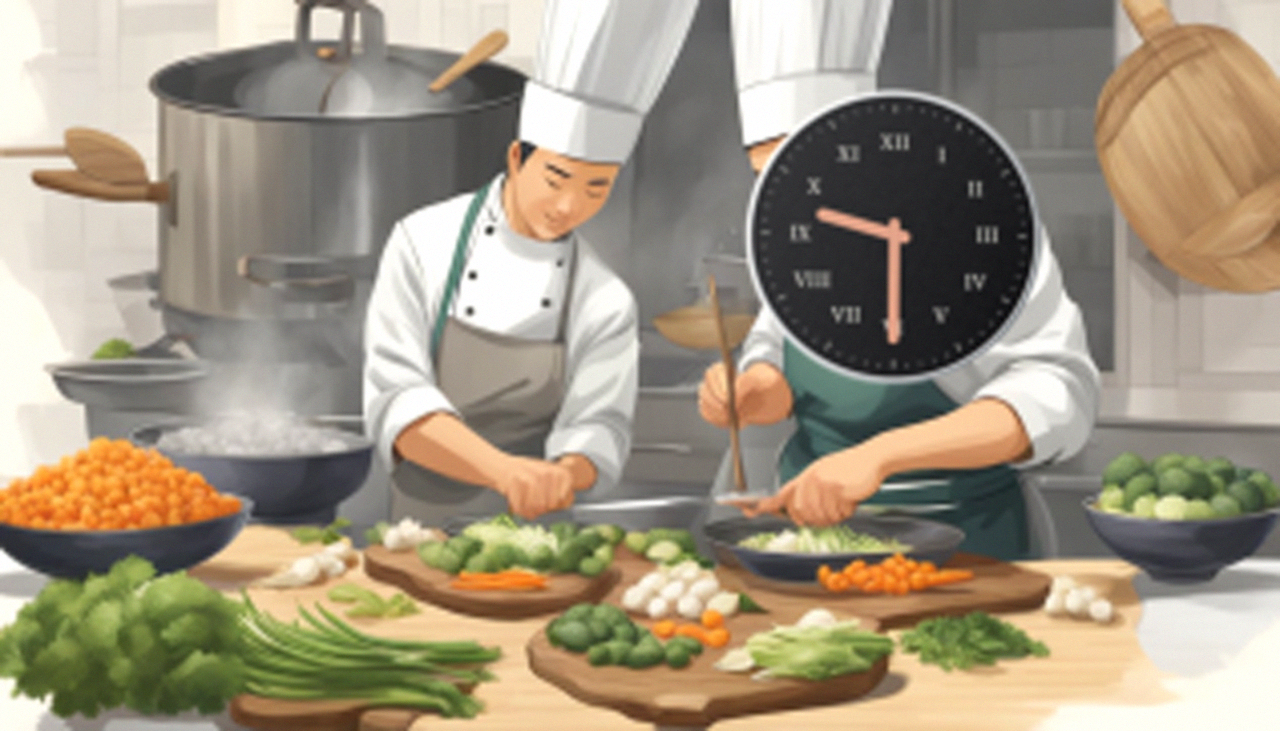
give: {"hour": 9, "minute": 30}
